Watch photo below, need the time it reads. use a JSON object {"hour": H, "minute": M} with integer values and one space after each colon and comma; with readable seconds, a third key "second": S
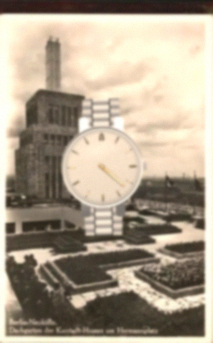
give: {"hour": 4, "minute": 22}
